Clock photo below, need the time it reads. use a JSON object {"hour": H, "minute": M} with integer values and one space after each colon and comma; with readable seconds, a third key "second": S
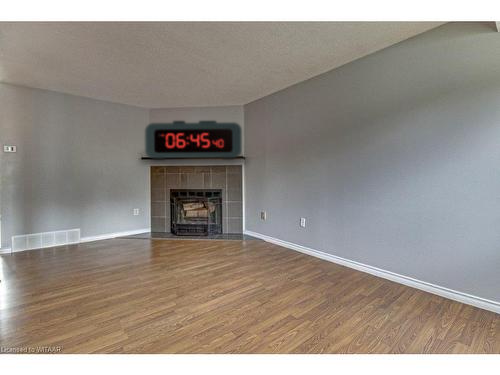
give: {"hour": 6, "minute": 45}
